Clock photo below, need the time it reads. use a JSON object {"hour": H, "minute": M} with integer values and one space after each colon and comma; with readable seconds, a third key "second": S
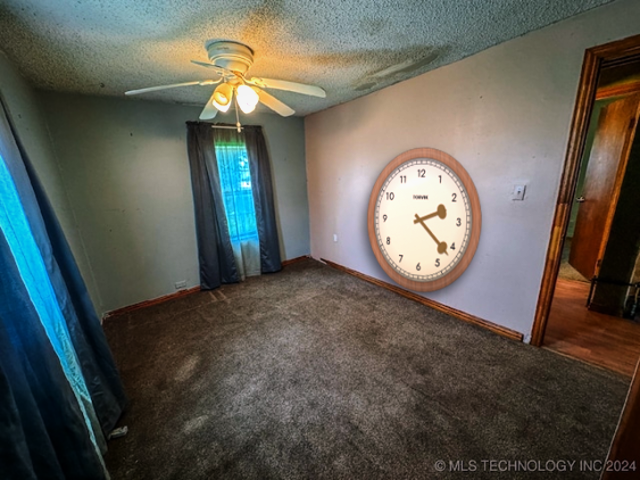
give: {"hour": 2, "minute": 22}
